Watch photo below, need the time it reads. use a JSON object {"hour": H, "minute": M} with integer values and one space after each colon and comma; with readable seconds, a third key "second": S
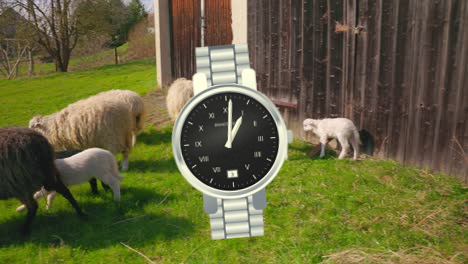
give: {"hour": 1, "minute": 1}
